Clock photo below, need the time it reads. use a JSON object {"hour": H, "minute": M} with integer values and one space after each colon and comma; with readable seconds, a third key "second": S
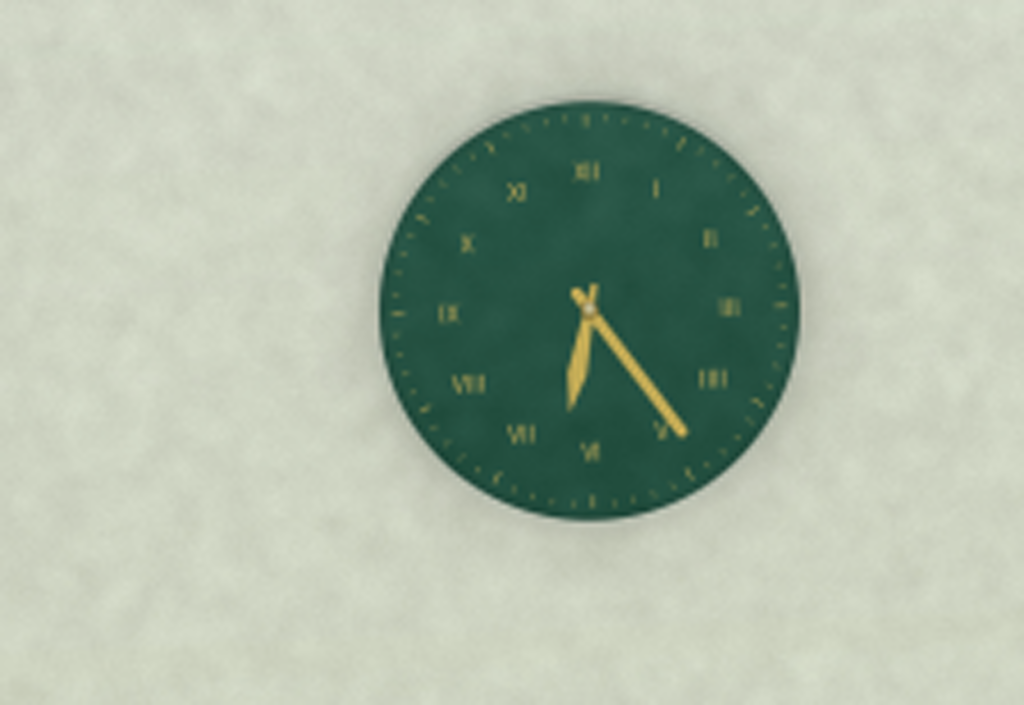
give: {"hour": 6, "minute": 24}
